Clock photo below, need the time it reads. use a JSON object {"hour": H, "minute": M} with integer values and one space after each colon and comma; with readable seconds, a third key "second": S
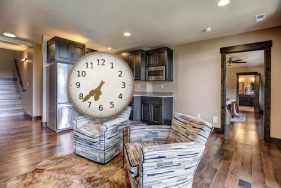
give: {"hour": 6, "minute": 38}
